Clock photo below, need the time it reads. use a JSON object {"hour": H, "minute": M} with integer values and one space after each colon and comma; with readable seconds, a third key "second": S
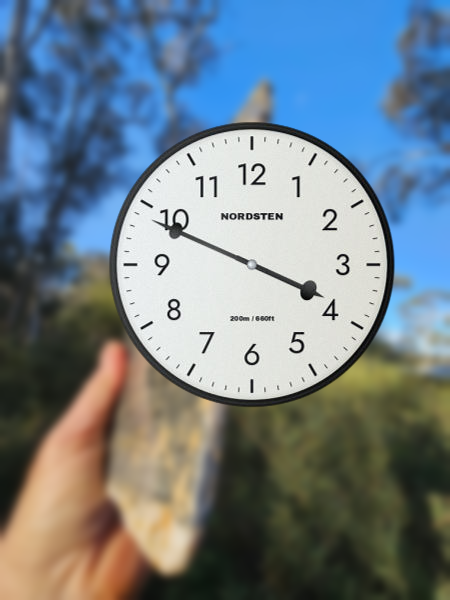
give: {"hour": 3, "minute": 49}
